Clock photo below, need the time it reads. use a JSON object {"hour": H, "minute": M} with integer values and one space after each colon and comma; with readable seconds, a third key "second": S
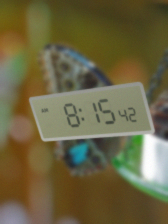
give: {"hour": 8, "minute": 15, "second": 42}
